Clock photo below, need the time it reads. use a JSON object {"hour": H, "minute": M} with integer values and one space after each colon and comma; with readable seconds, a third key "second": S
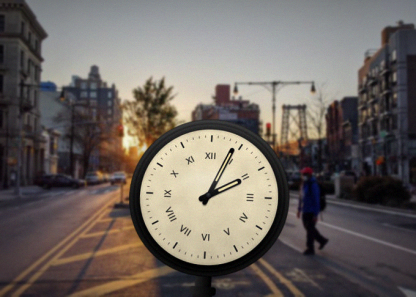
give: {"hour": 2, "minute": 4}
